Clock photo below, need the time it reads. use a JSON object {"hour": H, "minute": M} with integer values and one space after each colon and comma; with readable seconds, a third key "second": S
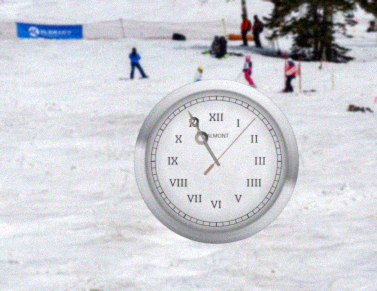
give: {"hour": 10, "minute": 55, "second": 7}
